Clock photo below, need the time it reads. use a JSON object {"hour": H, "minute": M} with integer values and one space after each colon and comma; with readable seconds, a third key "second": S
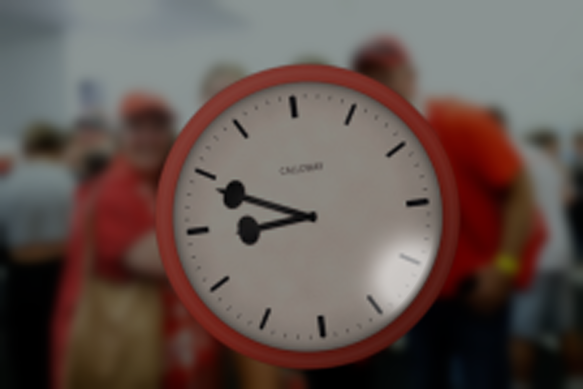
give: {"hour": 8, "minute": 49}
